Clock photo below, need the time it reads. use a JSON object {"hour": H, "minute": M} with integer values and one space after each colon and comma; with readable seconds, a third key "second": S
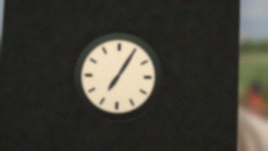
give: {"hour": 7, "minute": 5}
